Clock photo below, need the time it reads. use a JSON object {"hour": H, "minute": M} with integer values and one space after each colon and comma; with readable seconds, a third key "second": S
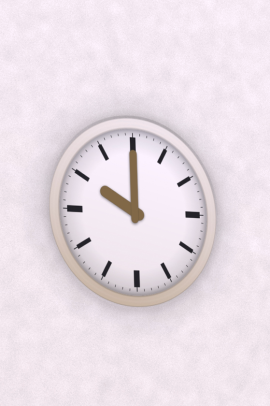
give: {"hour": 10, "minute": 0}
